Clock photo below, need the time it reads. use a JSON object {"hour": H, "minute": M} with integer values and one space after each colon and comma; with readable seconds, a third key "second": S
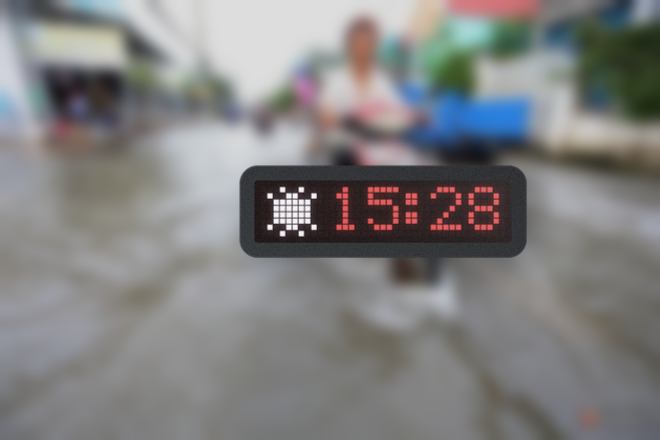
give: {"hour": 15, "minute": 28}
